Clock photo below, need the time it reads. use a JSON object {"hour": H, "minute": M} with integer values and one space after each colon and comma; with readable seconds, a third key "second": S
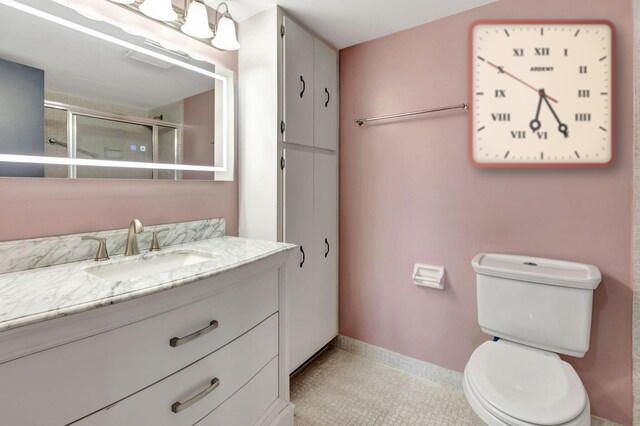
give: {"hour": 6, "minute": 24, "second": 50}
